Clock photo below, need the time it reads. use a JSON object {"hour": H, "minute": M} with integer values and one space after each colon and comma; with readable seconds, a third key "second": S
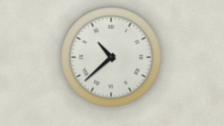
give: {"hour": 10, "minute": 38}
